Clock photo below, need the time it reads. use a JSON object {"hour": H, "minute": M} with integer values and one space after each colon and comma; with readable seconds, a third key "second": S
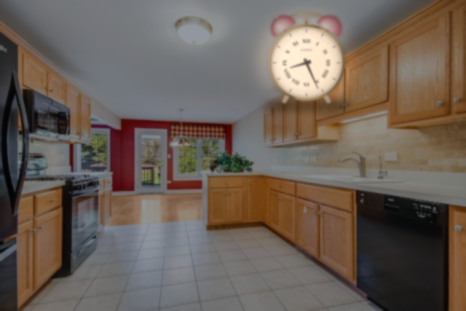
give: {"hour": 8, "minute": 26}
